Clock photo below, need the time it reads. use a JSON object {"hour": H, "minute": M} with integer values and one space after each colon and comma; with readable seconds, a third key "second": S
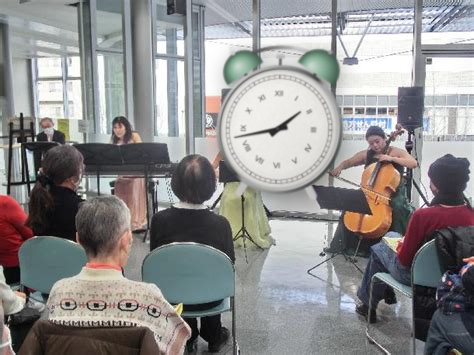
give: {"hour": 1, "minute": 43}
